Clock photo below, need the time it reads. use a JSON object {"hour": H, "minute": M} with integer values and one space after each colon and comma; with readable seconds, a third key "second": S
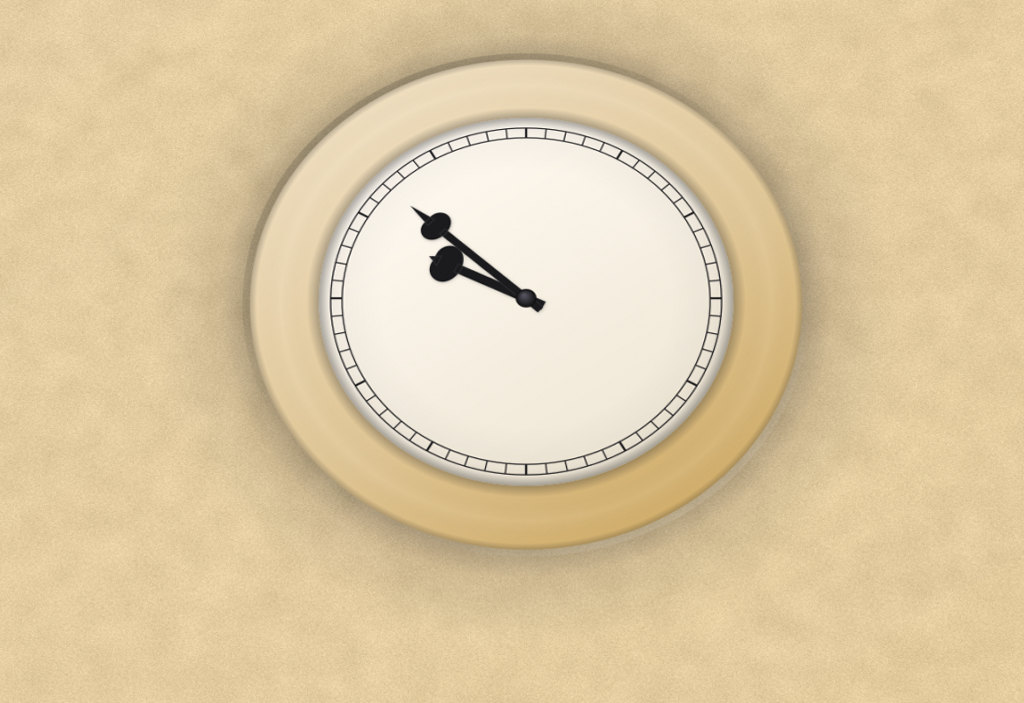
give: {"hour": 9, "minute": 52}
